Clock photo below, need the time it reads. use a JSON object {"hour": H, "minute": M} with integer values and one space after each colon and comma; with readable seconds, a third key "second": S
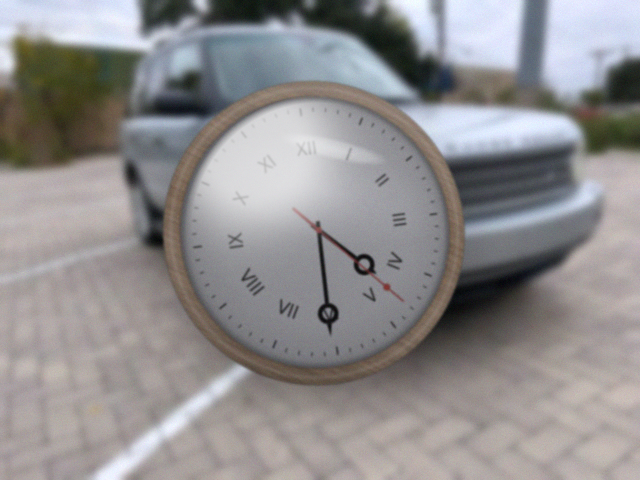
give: {"hour": 4, "minute": 30, "second": 23}
